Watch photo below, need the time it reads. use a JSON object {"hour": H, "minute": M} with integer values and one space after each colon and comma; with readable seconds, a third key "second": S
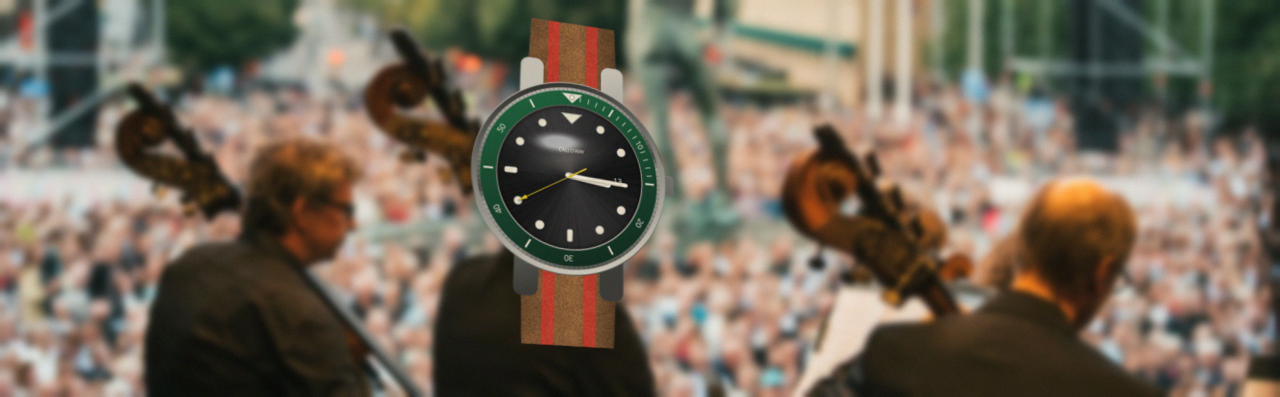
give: {"hour": 3, "minute": 15, "second": 40}
